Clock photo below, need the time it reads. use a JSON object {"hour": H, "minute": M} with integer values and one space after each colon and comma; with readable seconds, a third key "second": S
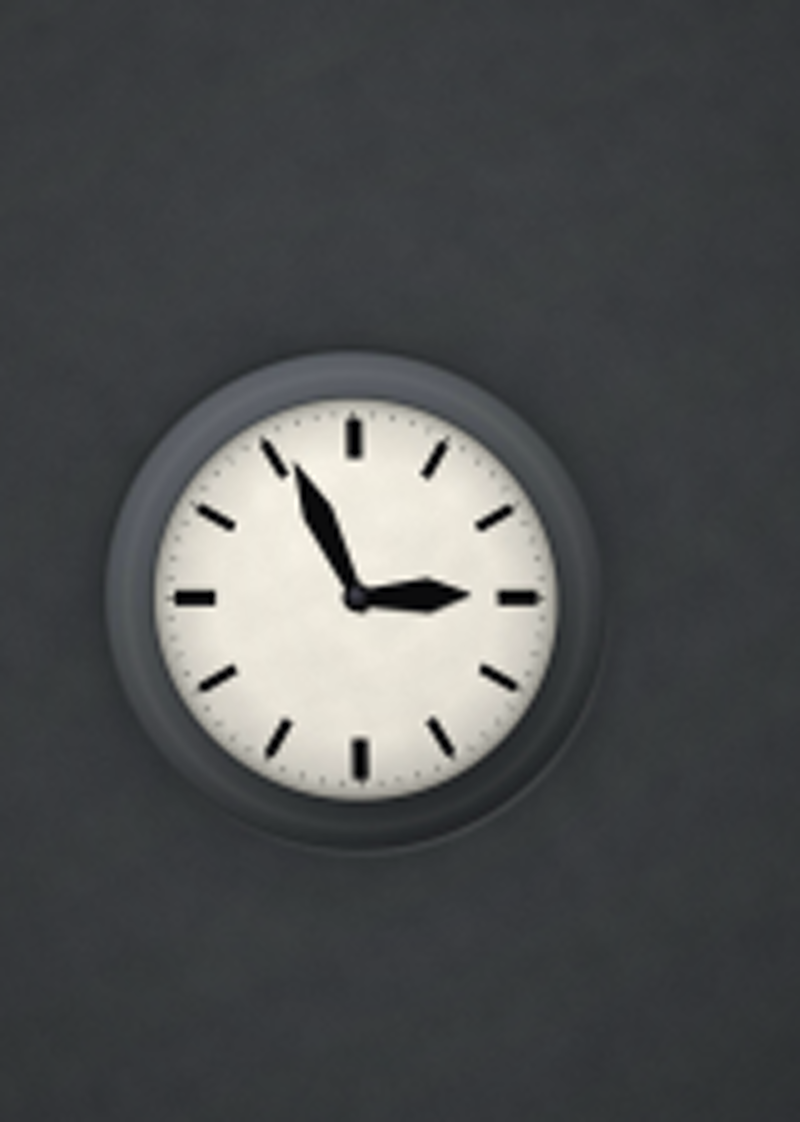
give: {"hour": 2, "minute": 56}
